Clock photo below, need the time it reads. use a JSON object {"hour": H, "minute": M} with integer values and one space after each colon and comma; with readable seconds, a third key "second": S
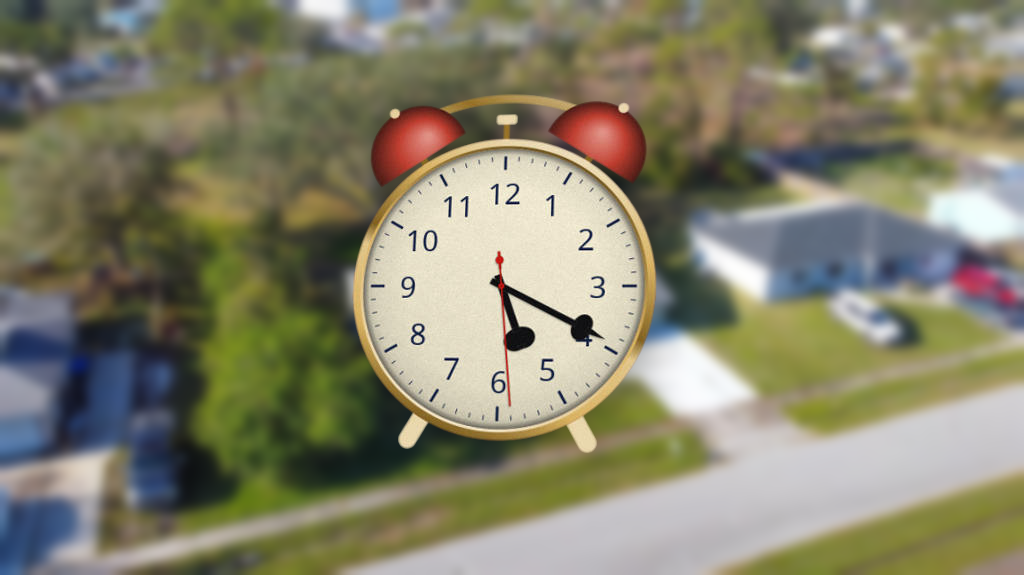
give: {"hour": 5, "minute": 19, "second": 29}
